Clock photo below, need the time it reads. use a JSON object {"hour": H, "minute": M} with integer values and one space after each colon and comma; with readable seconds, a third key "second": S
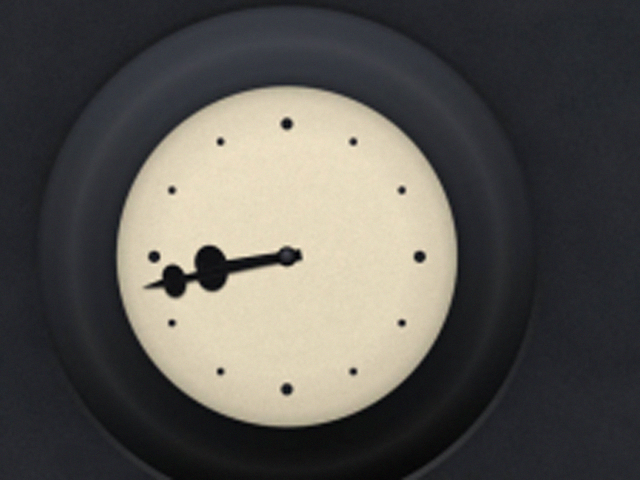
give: {"hour": 8, "minute": 43}
